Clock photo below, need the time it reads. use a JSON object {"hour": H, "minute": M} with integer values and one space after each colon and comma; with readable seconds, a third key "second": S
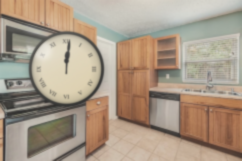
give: {"hour": 12, "minute": 1}
